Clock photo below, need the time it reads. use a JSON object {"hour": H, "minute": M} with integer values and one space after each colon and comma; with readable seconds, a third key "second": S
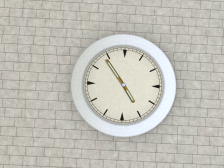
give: {"hour": 4, "minute": 54}
